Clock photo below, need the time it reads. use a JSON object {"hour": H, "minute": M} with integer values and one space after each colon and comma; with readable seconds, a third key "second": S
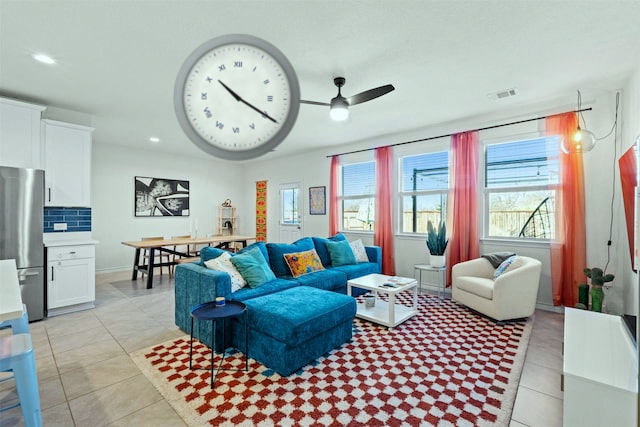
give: {"hour": 10, "minute": 20}
